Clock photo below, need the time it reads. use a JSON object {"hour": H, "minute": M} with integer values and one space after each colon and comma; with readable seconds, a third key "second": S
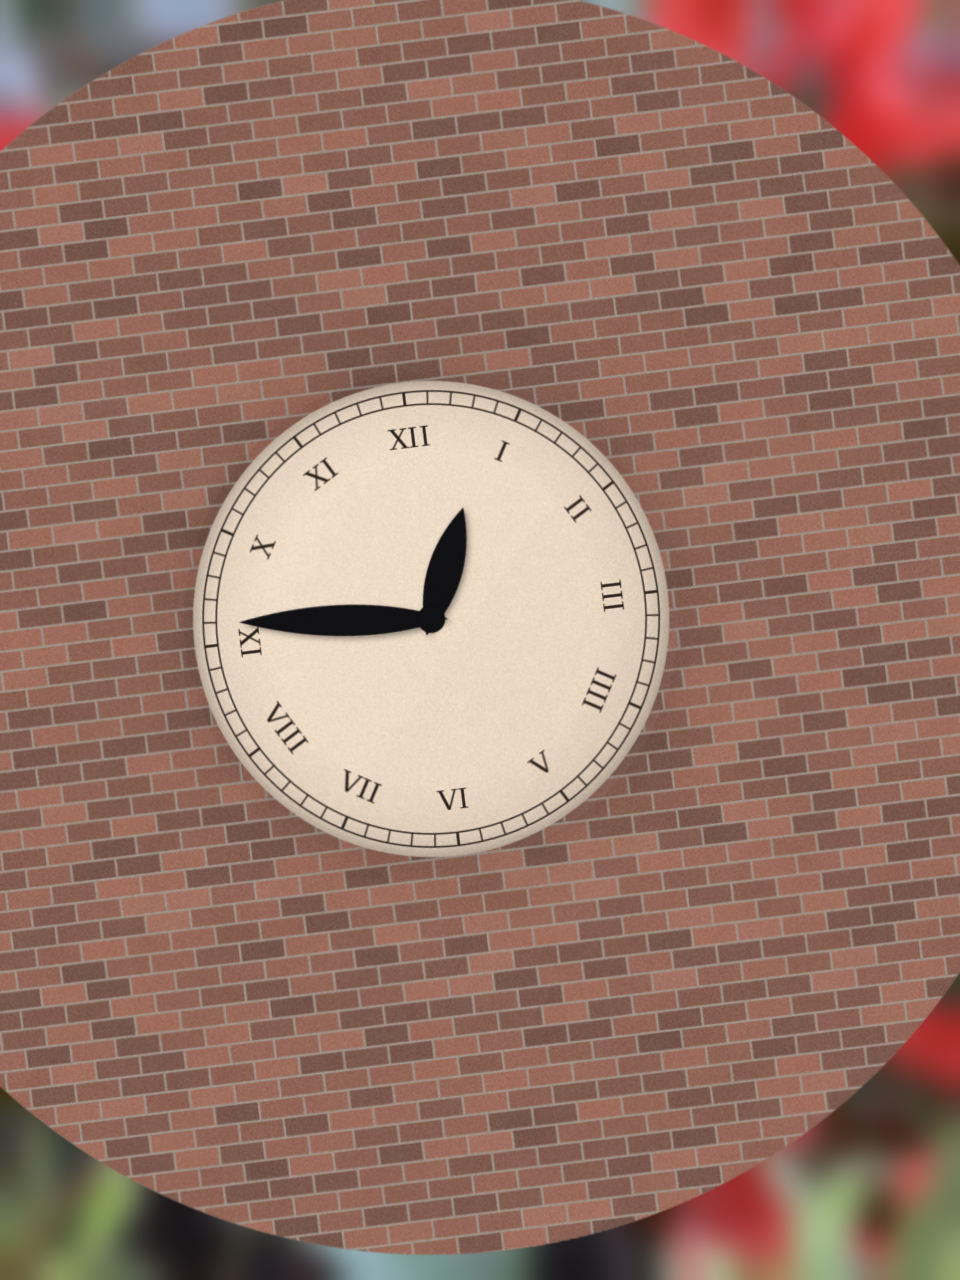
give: {"hour": 12, "minute": 46}
